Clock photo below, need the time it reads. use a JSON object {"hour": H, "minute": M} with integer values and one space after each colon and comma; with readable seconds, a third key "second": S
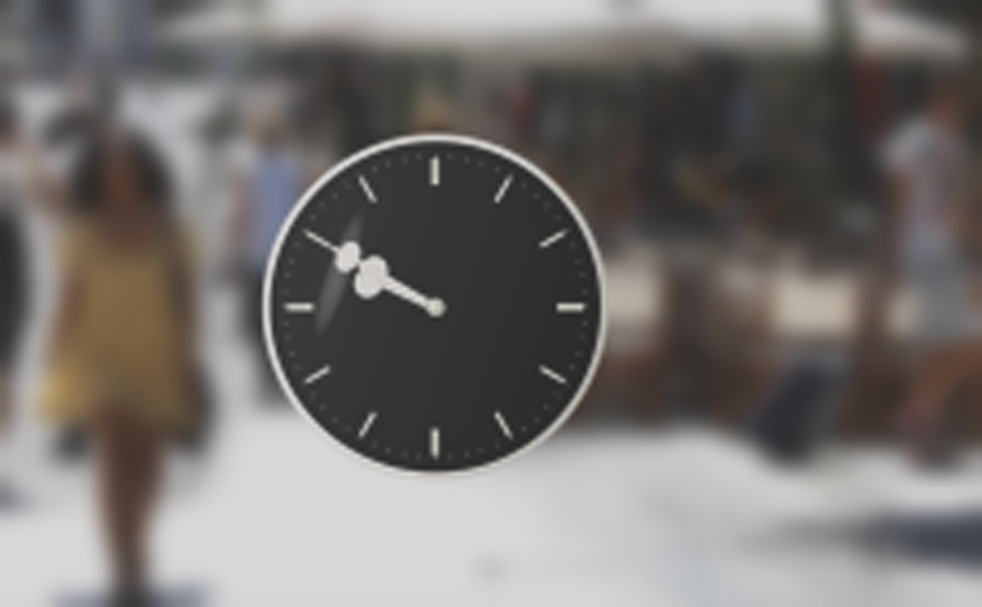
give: {"hour": 9, "minute": 50}
